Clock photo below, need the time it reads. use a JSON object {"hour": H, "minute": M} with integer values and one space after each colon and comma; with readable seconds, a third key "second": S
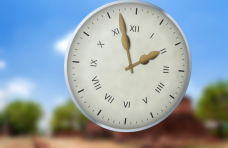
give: {"hour": 1, "minute": 57}
